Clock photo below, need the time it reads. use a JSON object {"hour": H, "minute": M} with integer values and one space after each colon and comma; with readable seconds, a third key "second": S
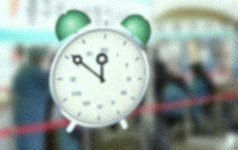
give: {"hour": 11, "minute": 51}
